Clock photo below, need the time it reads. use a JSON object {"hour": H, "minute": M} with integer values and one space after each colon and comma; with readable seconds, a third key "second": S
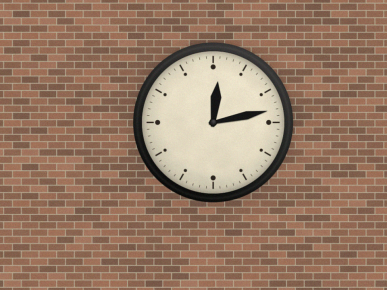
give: {"hour": 12, "minute": 13}
